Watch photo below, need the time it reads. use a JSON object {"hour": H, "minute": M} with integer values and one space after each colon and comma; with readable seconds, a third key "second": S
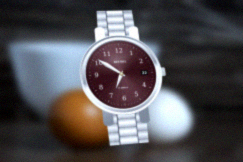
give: {"hour": 6, "minute": 51}
